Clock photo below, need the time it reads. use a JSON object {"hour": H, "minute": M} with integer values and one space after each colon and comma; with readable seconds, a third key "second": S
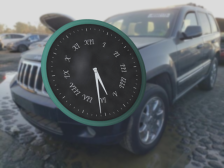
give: {"hour": 5, "minute": 31}
